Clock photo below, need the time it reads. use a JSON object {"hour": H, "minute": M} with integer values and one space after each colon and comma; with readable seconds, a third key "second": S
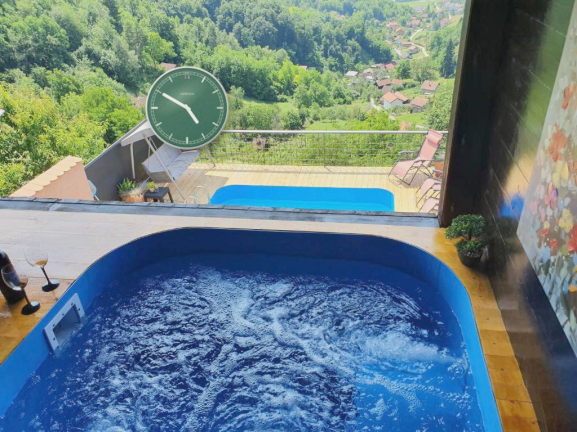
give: {"hour": 4, "minute": 50}
